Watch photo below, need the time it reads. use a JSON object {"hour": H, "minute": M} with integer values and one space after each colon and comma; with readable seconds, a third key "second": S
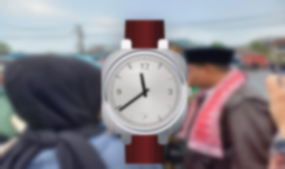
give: {"hour": 11, "minute": 39}
